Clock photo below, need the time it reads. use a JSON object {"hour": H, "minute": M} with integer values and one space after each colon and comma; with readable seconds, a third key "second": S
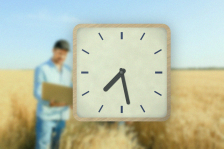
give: {"hour": 7, "minute": 28}
